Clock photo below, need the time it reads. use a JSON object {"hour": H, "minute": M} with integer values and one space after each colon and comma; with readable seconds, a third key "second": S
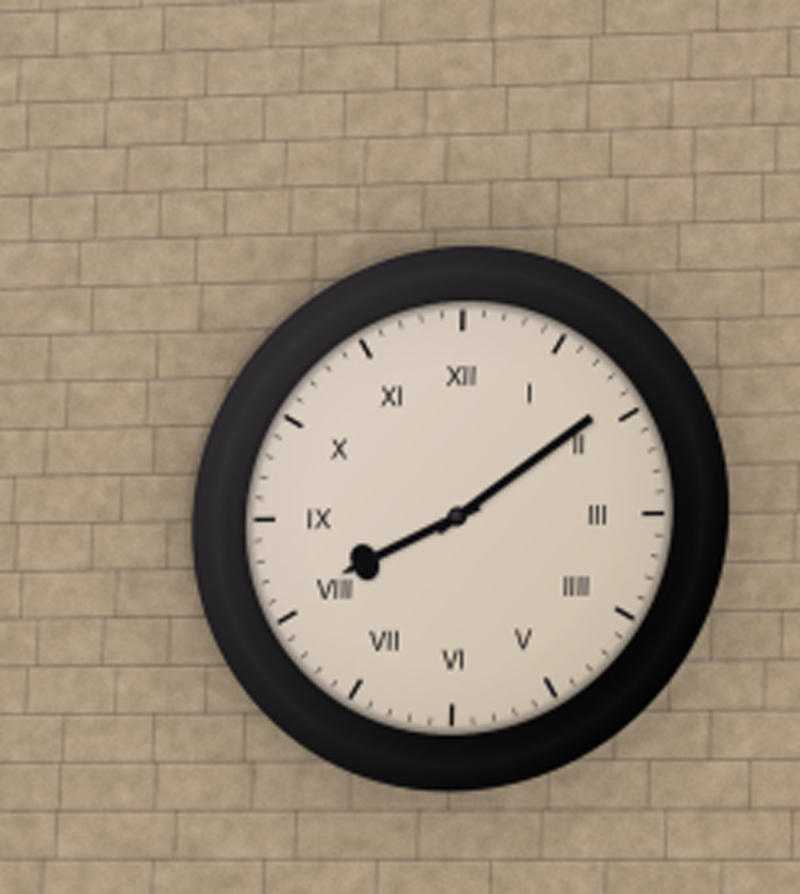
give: {"hour": 8, "minute": 9}
